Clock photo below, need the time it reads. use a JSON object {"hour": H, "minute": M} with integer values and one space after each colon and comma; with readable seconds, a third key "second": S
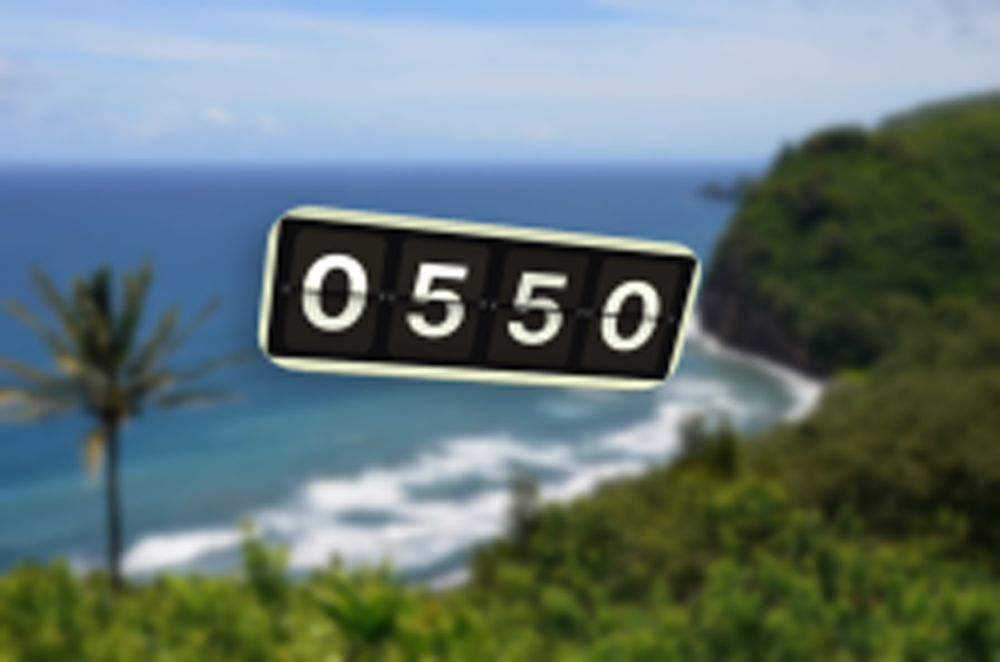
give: {"hour": 5, "minute": 50}
